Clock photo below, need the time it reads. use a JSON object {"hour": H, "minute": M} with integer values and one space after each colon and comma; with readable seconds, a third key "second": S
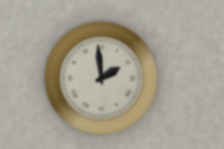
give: {"hour": 1, "minute": 59}
